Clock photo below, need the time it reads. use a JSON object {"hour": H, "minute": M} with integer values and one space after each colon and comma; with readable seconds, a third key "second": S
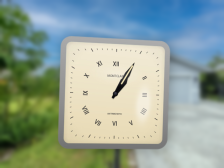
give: {"hour": 1, "minute": 5}
